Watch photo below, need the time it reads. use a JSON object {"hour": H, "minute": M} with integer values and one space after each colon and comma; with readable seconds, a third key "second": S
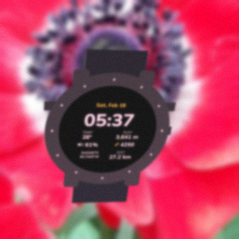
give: {"hour": 5, "minute": 37}
